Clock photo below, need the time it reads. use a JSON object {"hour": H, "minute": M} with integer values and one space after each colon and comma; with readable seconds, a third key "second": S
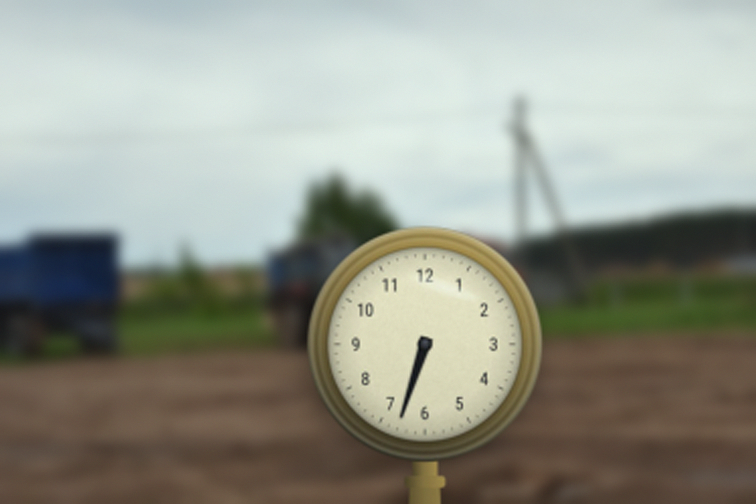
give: {"hour": 6, "minute": 33}
